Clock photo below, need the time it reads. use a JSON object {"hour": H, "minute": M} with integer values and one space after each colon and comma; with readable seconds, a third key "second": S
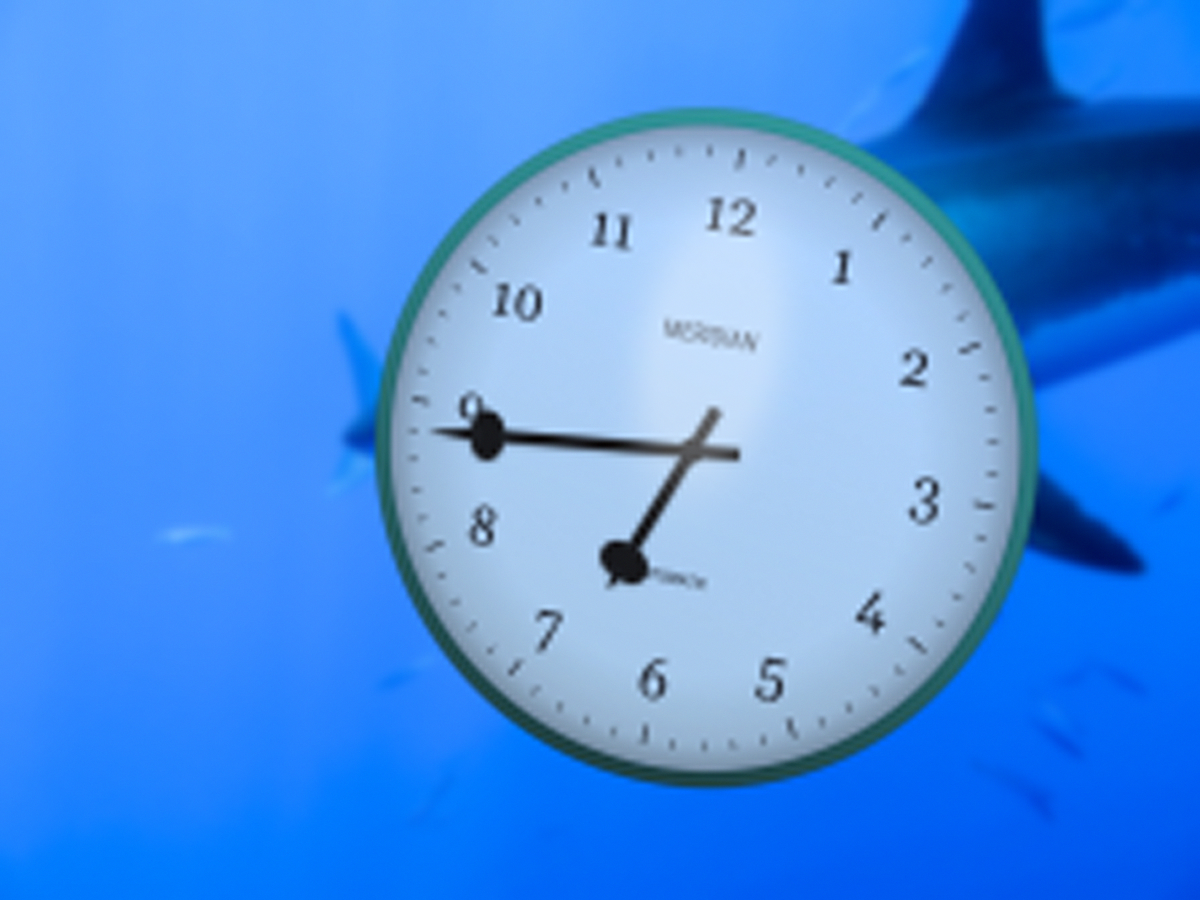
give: {"hour": 6, "minute": 44}
